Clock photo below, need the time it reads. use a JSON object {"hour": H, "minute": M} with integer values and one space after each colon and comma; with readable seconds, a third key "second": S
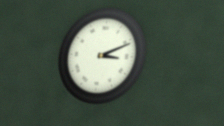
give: {"hour": 3, "minute": 11}
